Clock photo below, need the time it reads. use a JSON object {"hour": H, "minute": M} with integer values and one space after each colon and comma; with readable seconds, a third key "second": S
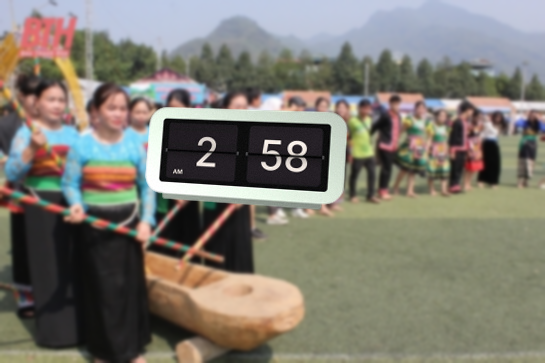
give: {"hour": 2, "minute": 58}
